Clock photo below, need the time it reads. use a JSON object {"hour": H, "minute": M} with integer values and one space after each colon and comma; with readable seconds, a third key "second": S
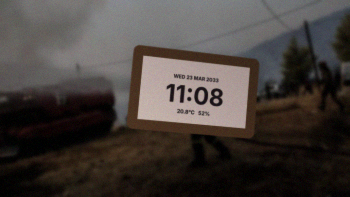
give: {"hour": 11, "minute": 8}
